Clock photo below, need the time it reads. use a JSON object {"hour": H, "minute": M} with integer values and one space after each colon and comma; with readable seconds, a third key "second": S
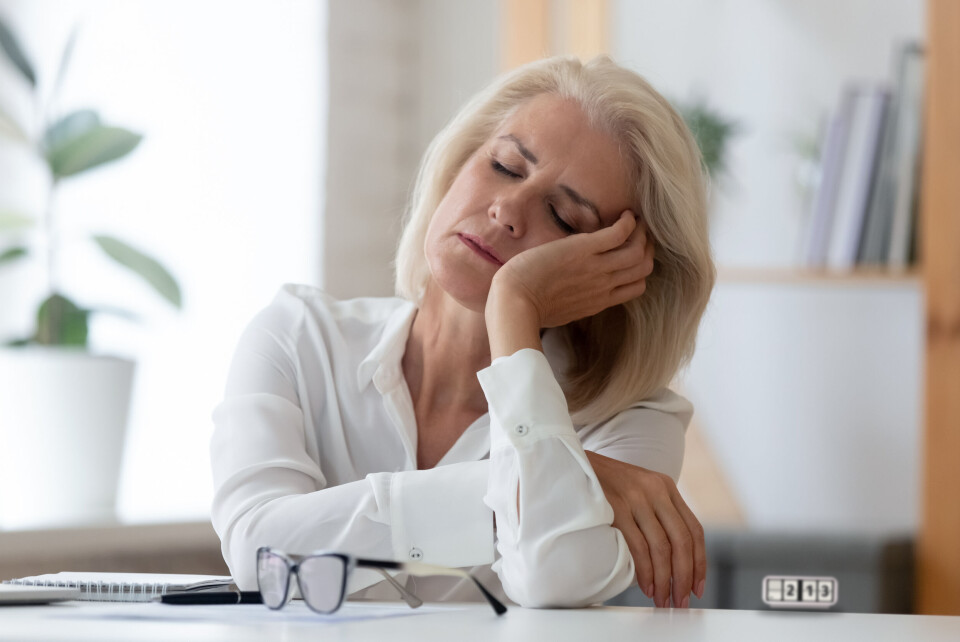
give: {"hour": 2, "minute": 13}
